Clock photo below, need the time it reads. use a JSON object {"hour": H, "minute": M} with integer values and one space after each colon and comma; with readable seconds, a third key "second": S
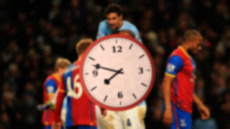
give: {"hour": 7, "minute": 48}
